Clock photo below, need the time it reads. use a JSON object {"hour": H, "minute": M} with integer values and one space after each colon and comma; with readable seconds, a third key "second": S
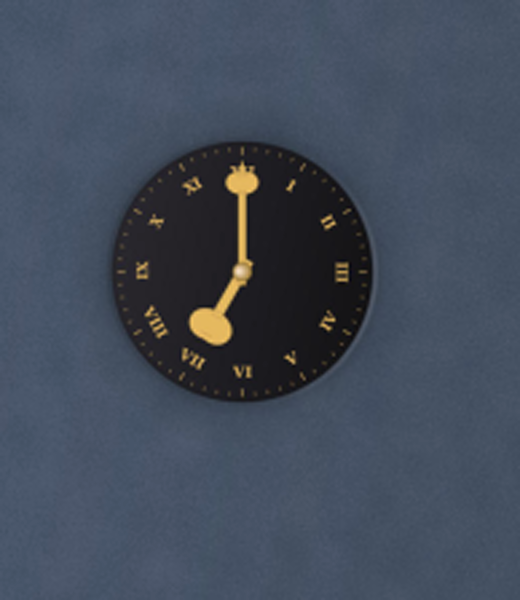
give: {"hour": 7, "minute": 0}
